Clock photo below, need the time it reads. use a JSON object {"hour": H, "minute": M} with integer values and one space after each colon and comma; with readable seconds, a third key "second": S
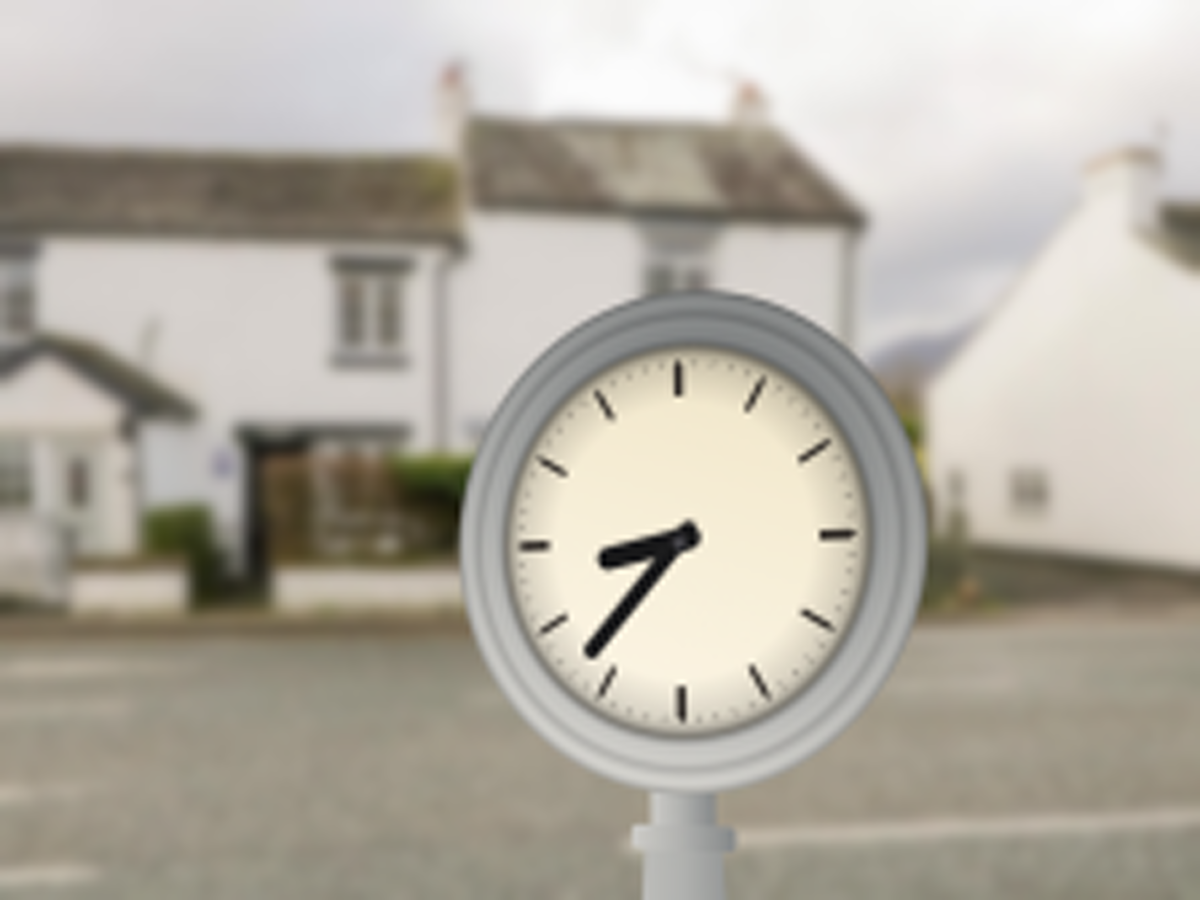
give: {"hour": 8, "minute": 37}
